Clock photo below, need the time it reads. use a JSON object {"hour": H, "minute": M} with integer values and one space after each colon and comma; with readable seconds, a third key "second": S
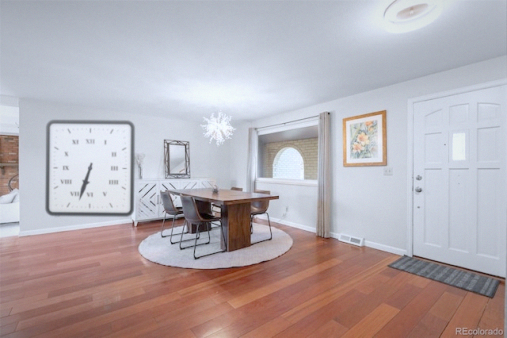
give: {"hour": 6, "minute": 33}
